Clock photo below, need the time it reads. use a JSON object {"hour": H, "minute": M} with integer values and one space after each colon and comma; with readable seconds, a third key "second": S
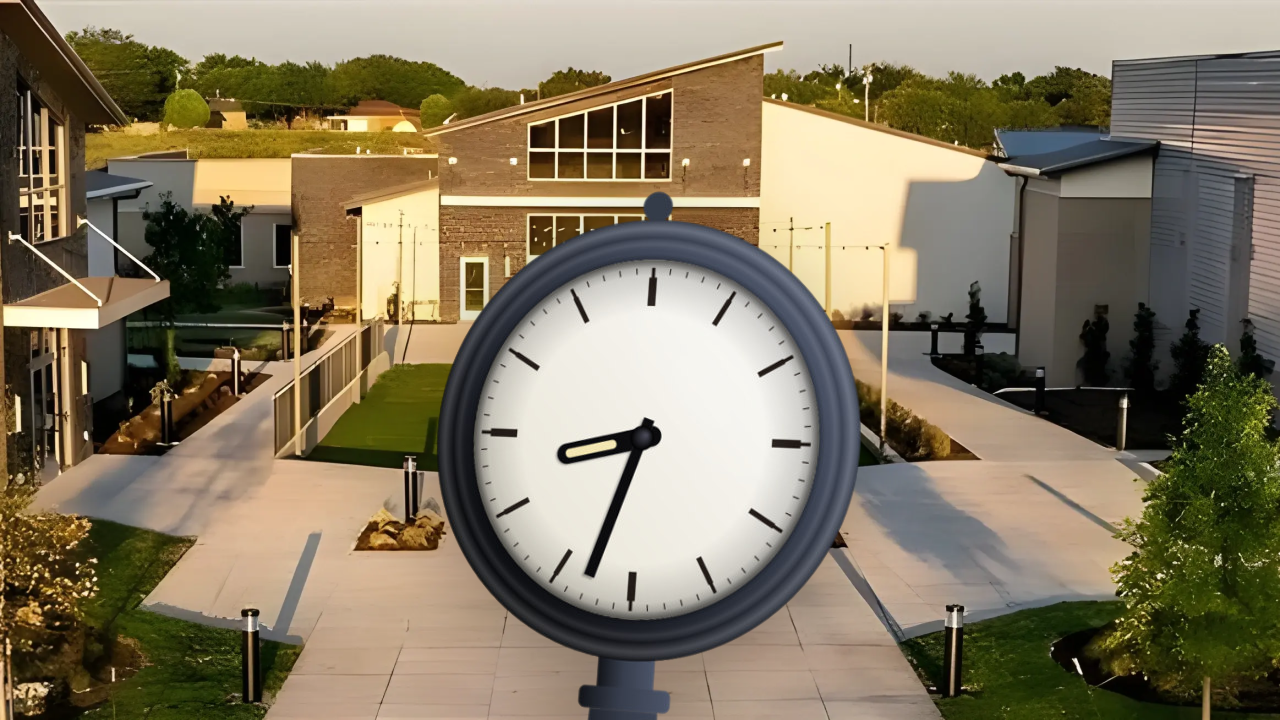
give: {"hour": 8, "minute": 33}
